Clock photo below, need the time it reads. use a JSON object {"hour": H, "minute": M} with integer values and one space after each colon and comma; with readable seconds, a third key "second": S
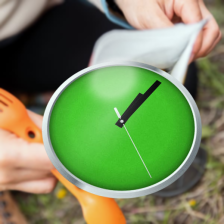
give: {"hour": 1, "minute": 6, "second": 26}
